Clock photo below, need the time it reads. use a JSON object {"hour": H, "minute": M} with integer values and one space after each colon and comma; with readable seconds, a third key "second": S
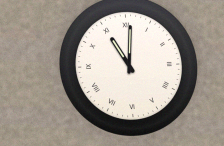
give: {"hour": 11, "minute": 1}
